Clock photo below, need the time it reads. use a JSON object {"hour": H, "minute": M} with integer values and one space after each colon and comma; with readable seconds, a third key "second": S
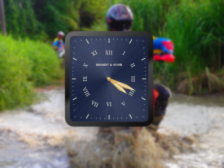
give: {"hour": 4, "minute": 19}
